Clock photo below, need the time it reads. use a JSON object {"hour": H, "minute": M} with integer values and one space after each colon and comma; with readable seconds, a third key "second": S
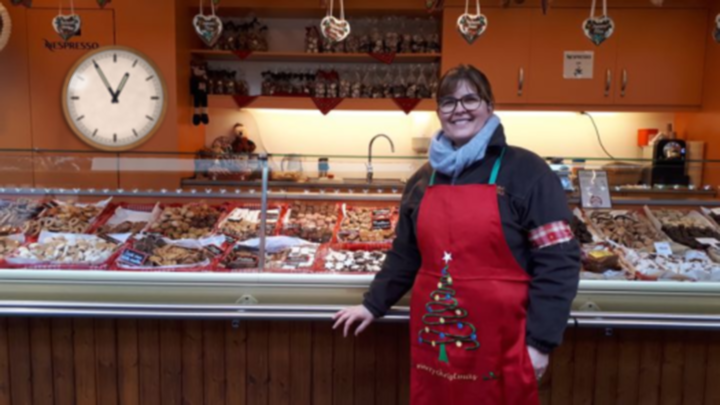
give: {"hour": 12, "minute": 55}
